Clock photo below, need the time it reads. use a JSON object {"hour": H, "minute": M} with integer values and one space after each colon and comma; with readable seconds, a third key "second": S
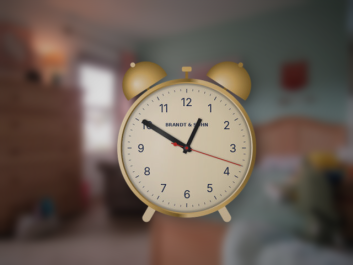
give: {"hour": 12, "minute": 50, "second": 18}
